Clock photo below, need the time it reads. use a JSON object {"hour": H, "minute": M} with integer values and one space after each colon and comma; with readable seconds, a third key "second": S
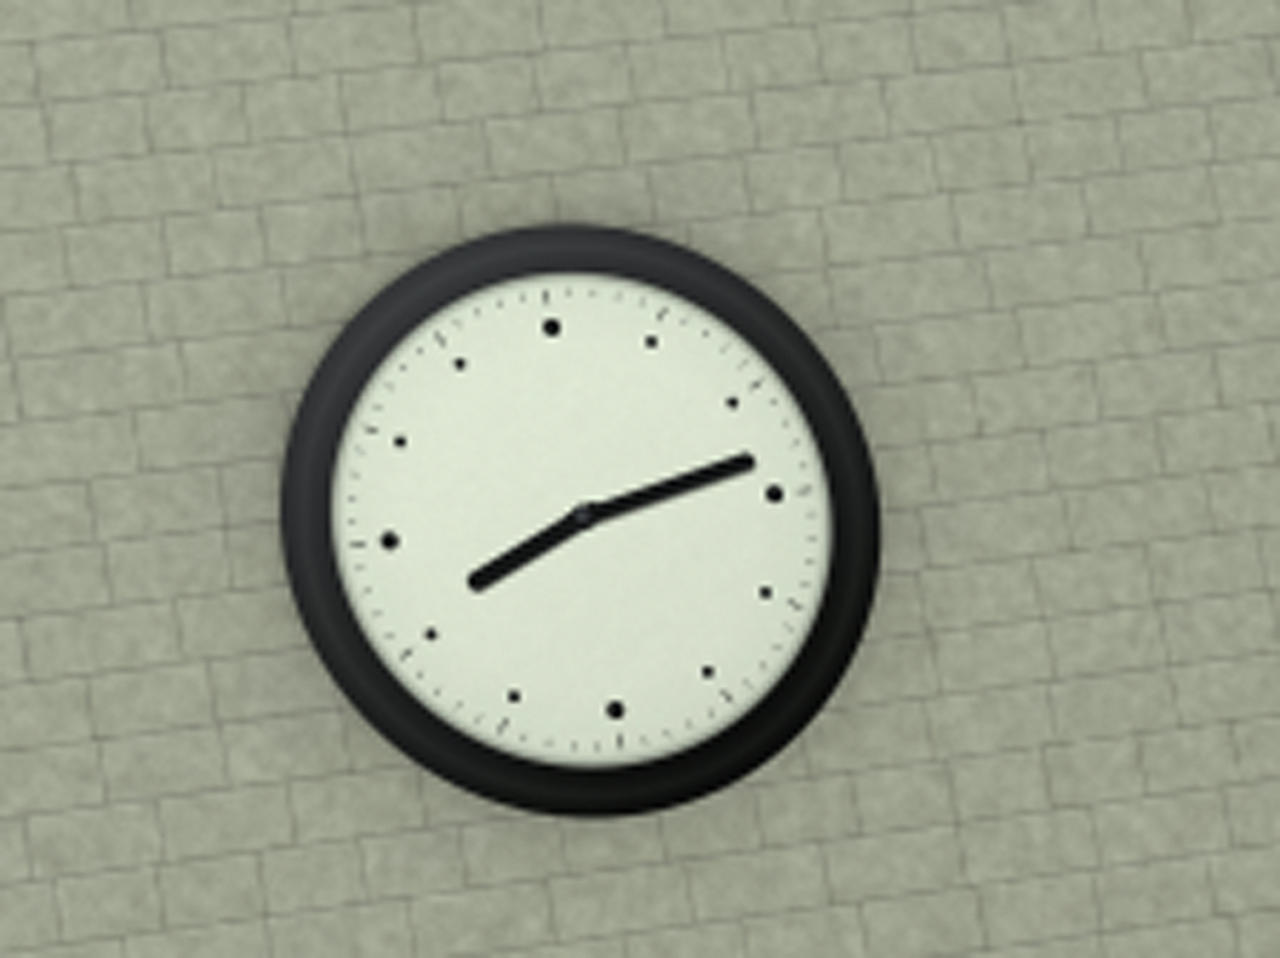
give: {"hour": 8, "minute": 13}
